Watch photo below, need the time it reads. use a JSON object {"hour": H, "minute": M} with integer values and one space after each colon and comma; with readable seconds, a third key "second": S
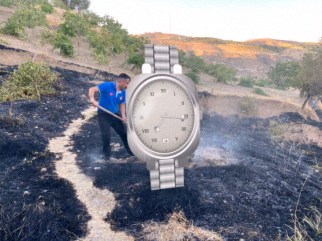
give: {"hour": 7, "minute": 16}
